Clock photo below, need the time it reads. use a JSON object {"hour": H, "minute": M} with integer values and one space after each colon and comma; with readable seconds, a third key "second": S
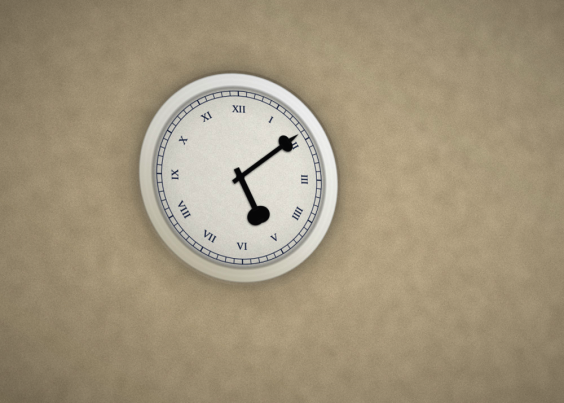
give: {"hour": 5, "minute": 9}
